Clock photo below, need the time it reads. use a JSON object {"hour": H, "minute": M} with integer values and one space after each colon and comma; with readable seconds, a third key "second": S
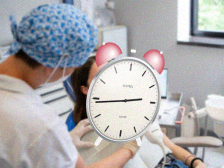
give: {"hour": 2, "minute": 44}
